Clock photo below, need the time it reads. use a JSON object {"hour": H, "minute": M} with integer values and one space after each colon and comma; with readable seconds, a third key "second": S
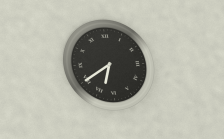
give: {"hour": 6, "minute": 40}
